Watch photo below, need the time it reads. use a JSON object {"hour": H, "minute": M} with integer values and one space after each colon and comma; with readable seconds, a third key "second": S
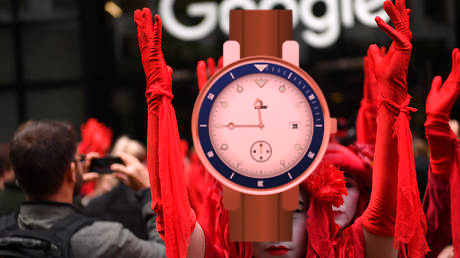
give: {"hour": 11, "minute": 45}
